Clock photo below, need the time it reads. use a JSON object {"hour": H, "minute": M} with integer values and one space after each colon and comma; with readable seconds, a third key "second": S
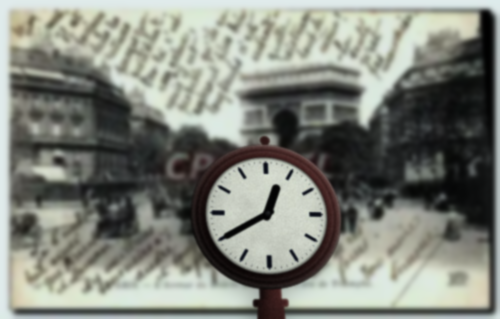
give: {"hour": 12, "minute": 40}
